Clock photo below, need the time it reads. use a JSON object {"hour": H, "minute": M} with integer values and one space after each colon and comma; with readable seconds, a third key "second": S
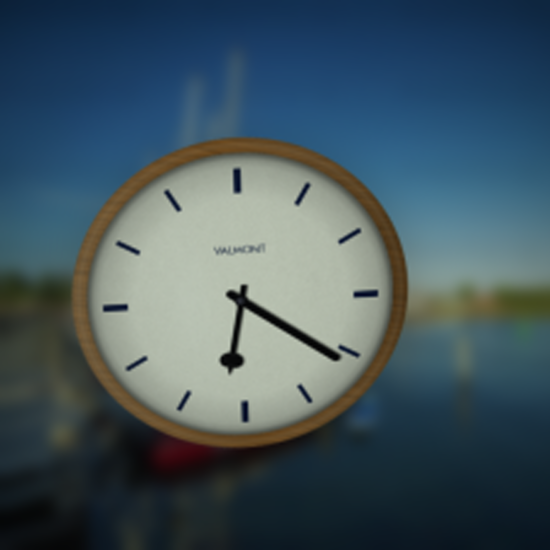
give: {"hour": 6, "minute": 21}
